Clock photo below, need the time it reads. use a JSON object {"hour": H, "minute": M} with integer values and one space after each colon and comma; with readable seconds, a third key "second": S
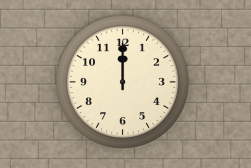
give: {"hour": 12, "minute": 0}
